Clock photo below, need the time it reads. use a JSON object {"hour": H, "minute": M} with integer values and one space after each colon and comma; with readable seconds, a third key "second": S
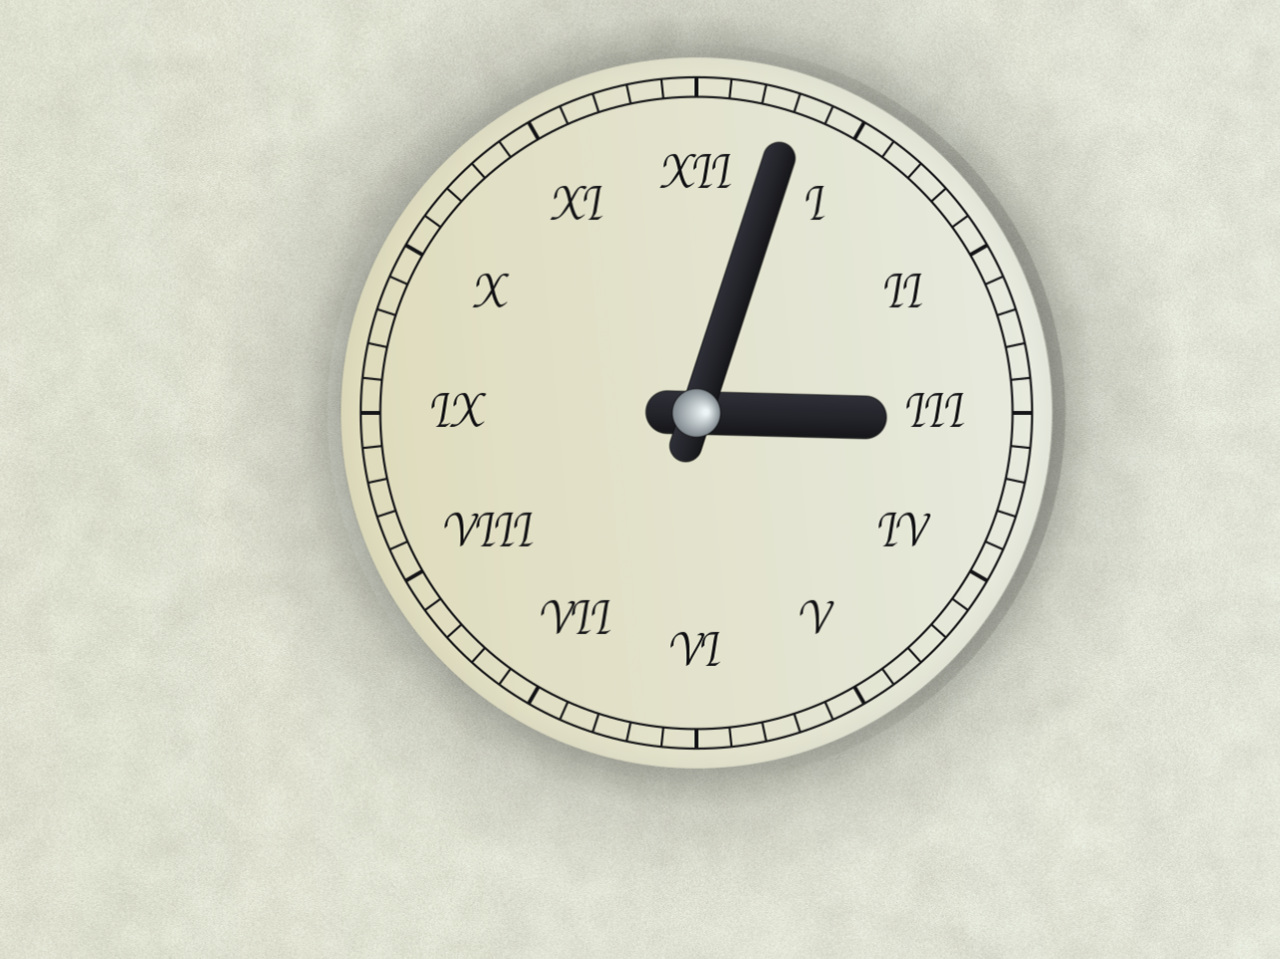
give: {"hour": 3, "minute": 3}
